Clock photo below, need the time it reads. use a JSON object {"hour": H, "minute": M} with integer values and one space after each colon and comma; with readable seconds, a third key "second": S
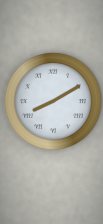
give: {"hour": 8, "minute": 10}
